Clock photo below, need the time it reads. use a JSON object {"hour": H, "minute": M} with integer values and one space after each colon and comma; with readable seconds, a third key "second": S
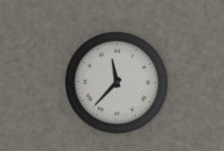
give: {"hour": 11, "minute": 37}
